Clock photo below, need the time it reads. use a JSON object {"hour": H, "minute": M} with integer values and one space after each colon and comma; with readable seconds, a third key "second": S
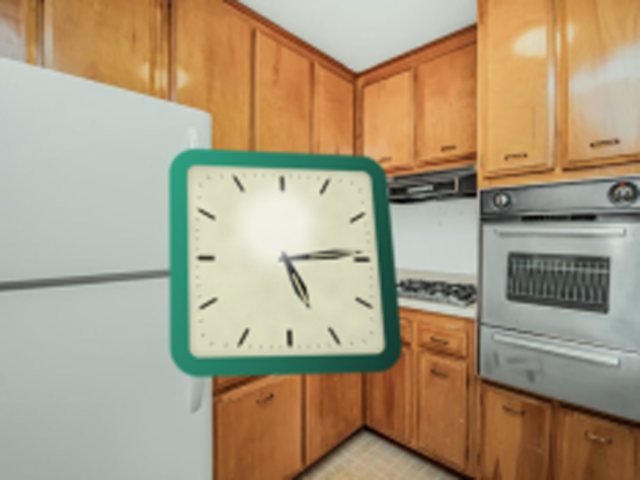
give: {"hour": 5, "minute": 14}
